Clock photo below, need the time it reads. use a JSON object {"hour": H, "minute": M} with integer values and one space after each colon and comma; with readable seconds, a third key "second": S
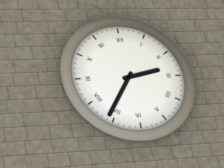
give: {"hour": 2, "minute": 36}
